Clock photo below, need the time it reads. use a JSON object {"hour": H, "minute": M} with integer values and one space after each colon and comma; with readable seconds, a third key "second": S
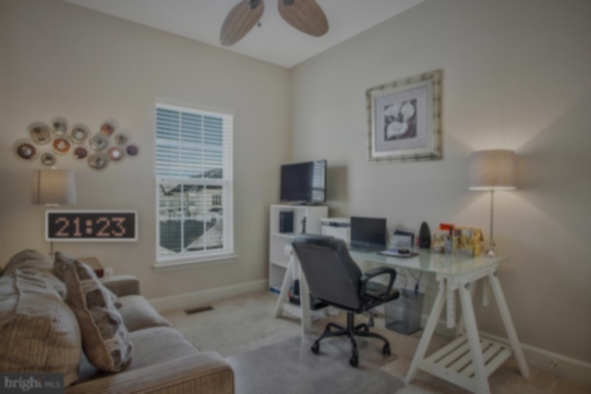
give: {"hour": 21, "minute": 23}
